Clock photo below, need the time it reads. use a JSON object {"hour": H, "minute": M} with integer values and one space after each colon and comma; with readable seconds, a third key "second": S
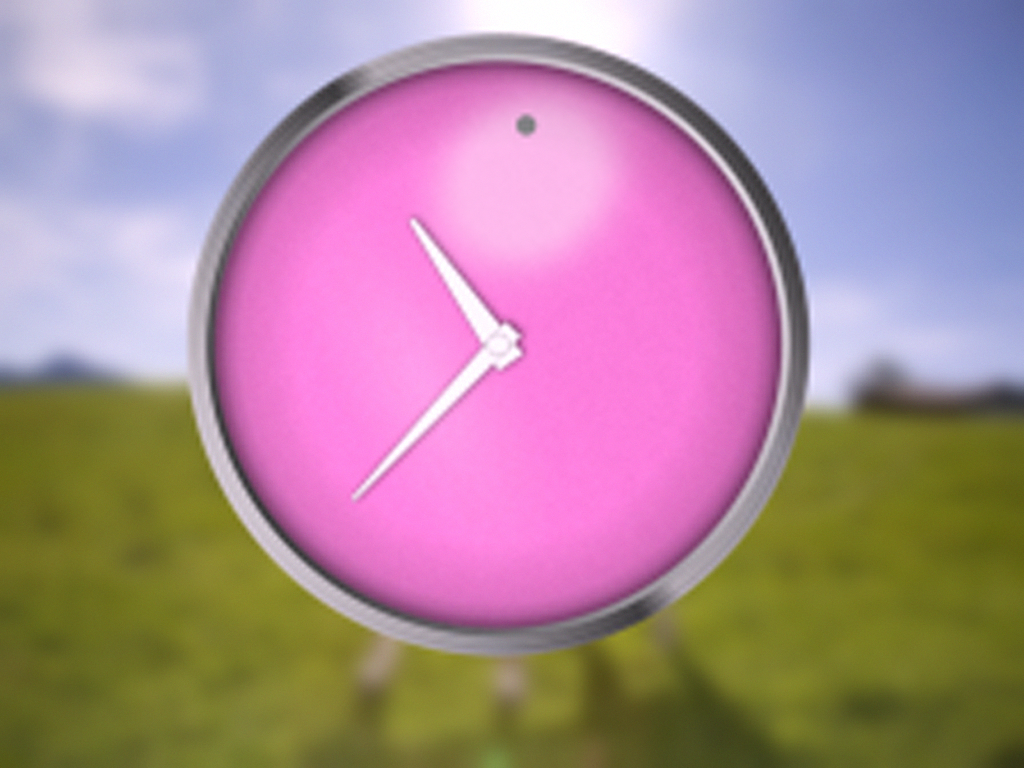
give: {"hour": 10, "minute": 36}
